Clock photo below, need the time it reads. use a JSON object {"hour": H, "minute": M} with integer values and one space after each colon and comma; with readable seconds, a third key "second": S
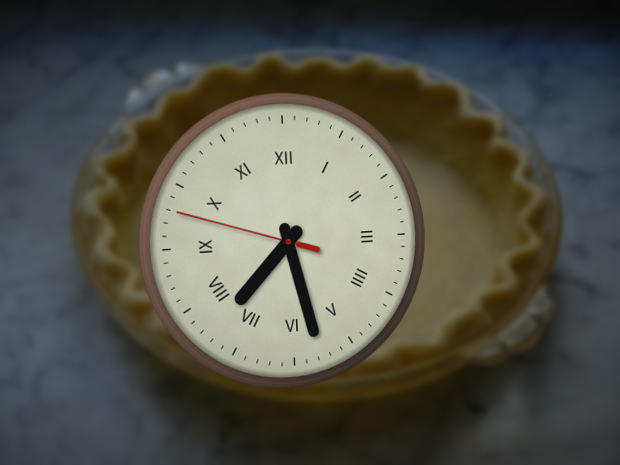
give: {"hour": 7, "minute": 27, "second": 48}
